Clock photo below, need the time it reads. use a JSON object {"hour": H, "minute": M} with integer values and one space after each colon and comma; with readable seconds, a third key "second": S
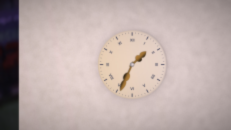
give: {"hour": 1, "minute": 34}
